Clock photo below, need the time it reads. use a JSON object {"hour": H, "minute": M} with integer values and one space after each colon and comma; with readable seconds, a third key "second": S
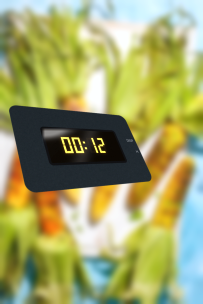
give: {"hour": 0, "minute": 12}
